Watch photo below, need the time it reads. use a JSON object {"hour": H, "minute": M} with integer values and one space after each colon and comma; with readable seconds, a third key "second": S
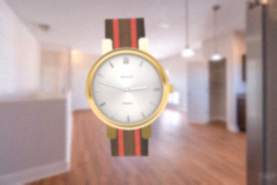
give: {"hour": 2, "minute": 48}
